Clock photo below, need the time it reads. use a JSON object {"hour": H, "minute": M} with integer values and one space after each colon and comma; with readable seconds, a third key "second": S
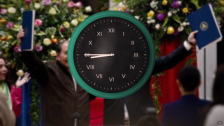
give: {"hour": 8, "minute": 45}
